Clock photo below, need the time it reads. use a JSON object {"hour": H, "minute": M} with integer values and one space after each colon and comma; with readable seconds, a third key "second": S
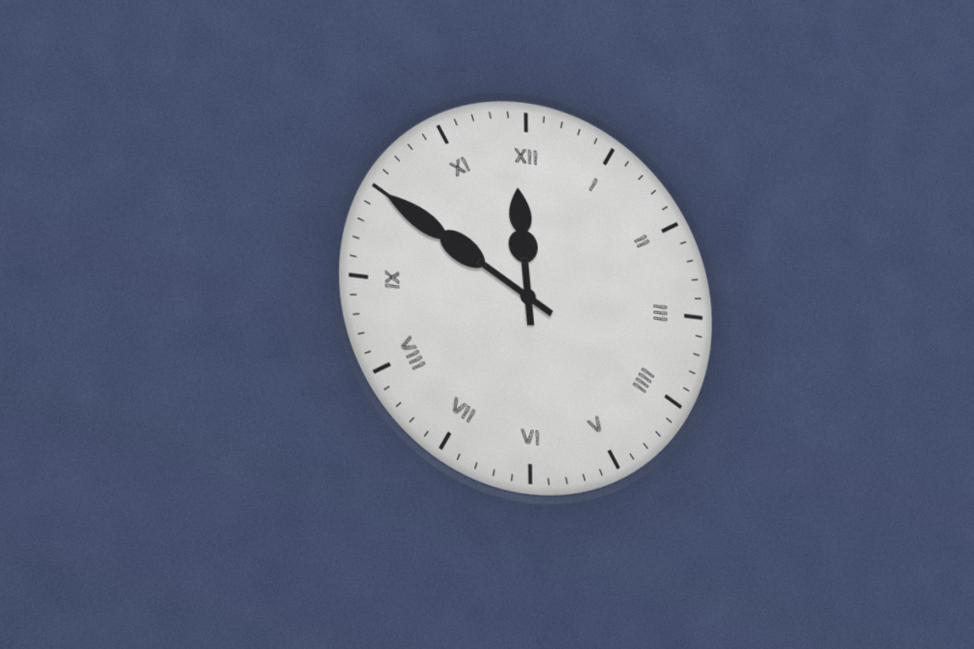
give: {"hour": 11, "minute": 50}
